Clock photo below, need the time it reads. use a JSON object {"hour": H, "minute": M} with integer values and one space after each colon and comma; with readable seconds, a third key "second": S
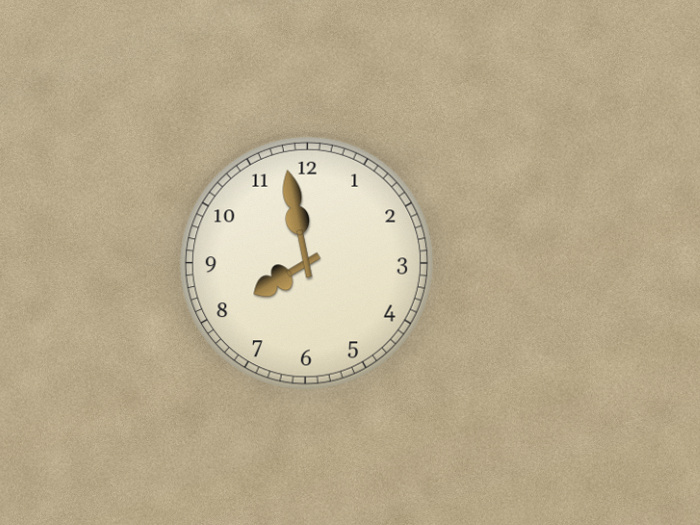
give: {"hour": 7, "minute": 58}
